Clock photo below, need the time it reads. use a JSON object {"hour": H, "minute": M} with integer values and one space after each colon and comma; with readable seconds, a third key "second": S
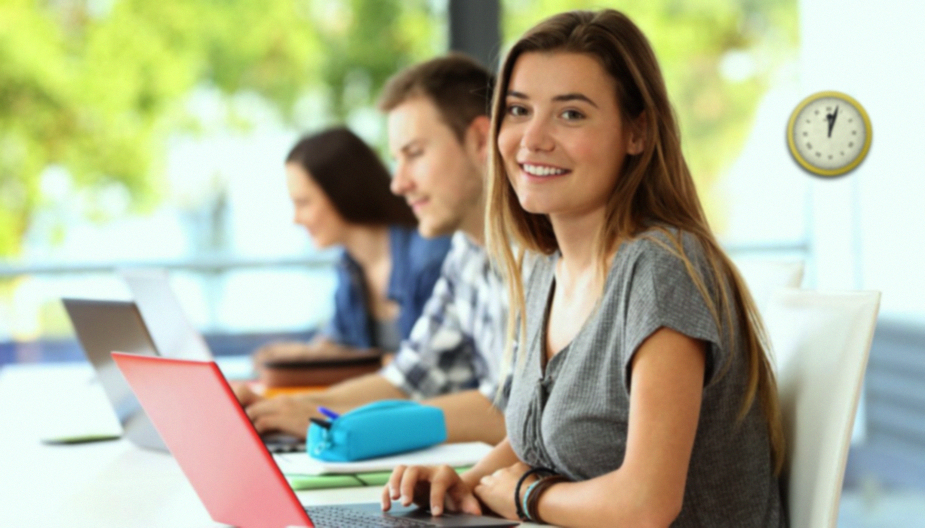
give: {"hour": 12, "minute": 3}
